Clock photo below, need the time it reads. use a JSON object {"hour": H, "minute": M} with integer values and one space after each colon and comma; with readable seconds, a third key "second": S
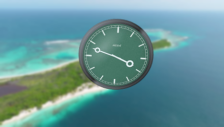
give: {"hour": 3, "minute": 48}
